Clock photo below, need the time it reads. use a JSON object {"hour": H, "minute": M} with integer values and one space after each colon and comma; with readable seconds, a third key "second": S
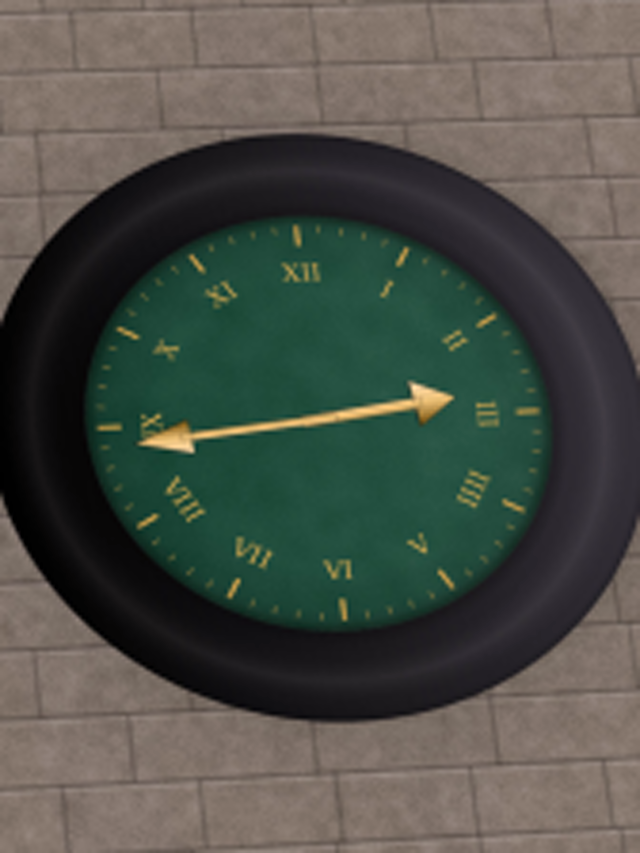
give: {"hour": 2, "minute": 44}
